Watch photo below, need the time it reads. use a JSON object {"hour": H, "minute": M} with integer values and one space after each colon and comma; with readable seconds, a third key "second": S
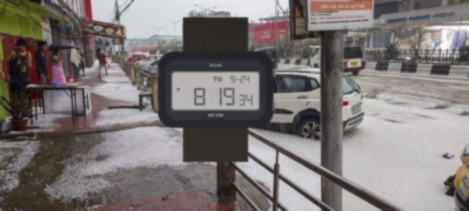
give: {"hour": 8, "minute": 19, "second": 34}
